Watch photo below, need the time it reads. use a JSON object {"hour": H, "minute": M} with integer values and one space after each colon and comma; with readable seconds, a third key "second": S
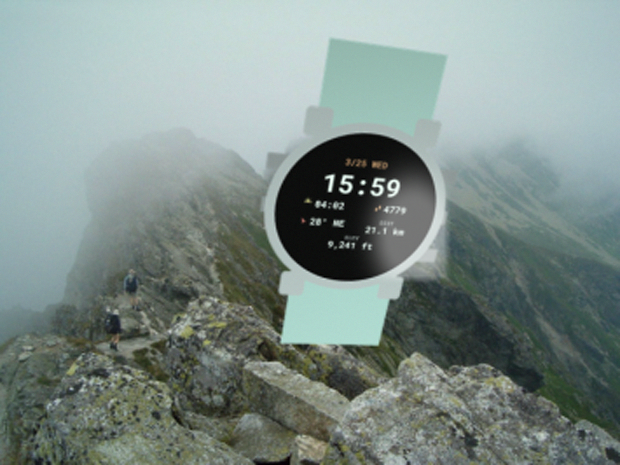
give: {"hour": 15, "minute": 59}
